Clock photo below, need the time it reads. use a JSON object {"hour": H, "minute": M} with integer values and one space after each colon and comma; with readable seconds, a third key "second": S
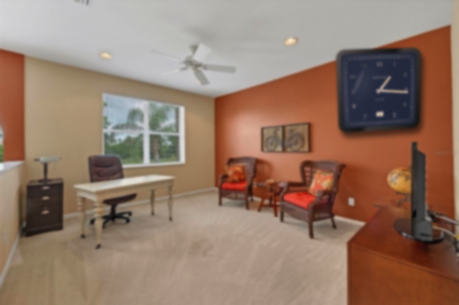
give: {"hour": 1, "minute": 16}
